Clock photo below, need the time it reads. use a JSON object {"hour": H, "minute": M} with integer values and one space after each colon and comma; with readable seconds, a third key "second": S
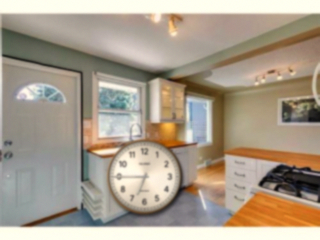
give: {"hour": 6, "minute": 45}
